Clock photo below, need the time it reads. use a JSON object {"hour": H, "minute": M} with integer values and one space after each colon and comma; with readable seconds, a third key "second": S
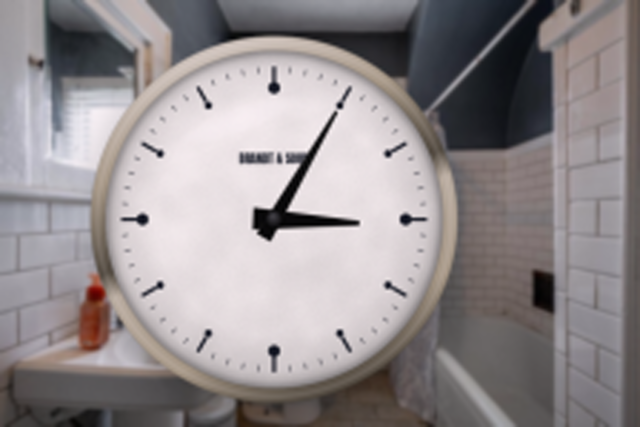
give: {"hour": 3, "minute": 5}
